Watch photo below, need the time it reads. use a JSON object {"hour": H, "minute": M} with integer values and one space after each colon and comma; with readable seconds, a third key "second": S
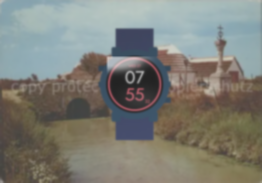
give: {"hour": 7, "minute": 55}
